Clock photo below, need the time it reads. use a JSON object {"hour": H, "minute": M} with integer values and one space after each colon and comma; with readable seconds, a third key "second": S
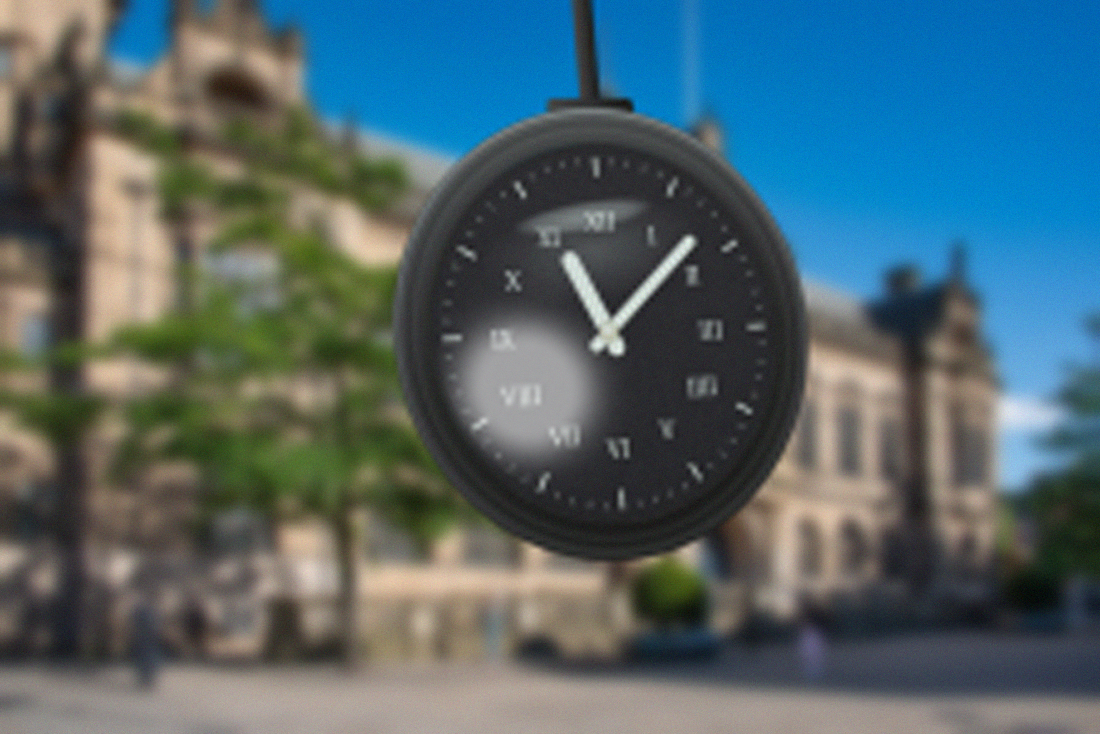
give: {"hour": 11, "minute": 8}
